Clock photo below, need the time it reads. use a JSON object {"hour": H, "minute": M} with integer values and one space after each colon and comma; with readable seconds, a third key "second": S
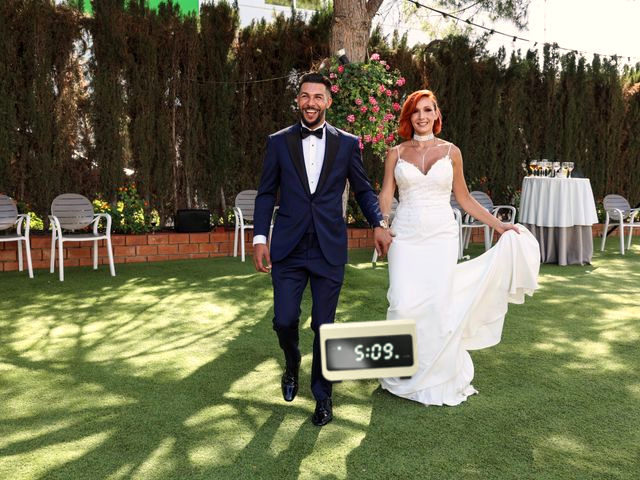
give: {"hour": 5, "minute": 9}
